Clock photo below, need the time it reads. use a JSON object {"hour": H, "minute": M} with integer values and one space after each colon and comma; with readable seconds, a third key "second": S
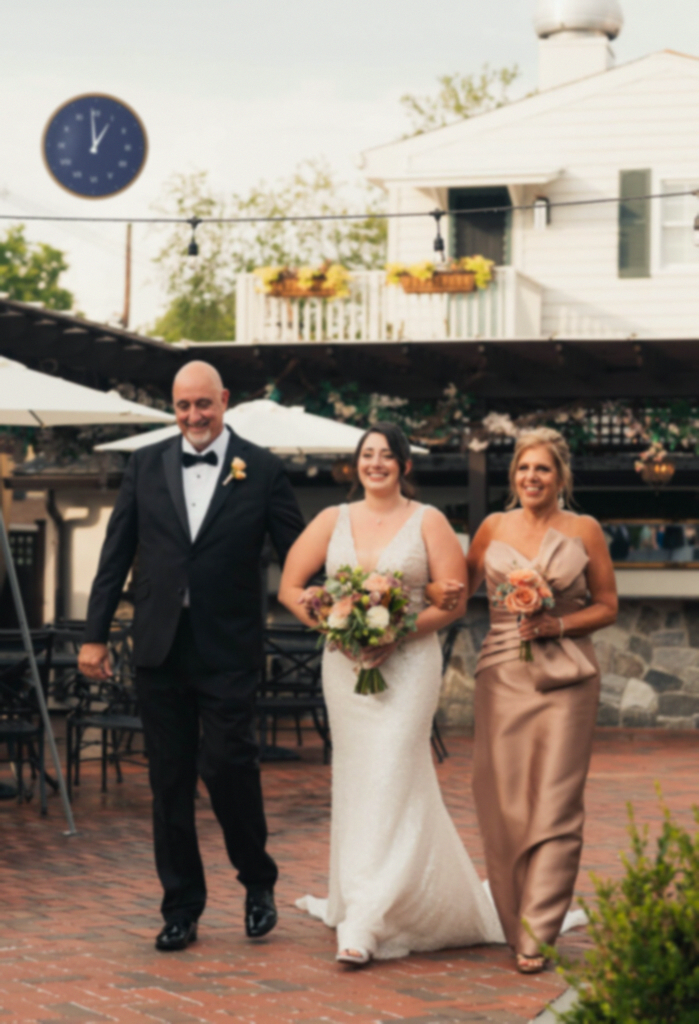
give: {"hour": 12, "minute": 59}
